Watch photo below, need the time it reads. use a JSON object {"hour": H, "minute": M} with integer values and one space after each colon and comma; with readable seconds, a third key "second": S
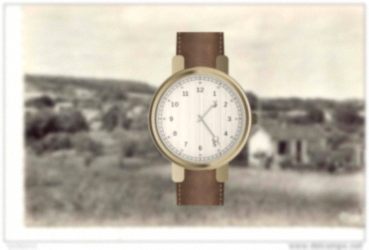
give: {"hour": 1, "minute": 24}
